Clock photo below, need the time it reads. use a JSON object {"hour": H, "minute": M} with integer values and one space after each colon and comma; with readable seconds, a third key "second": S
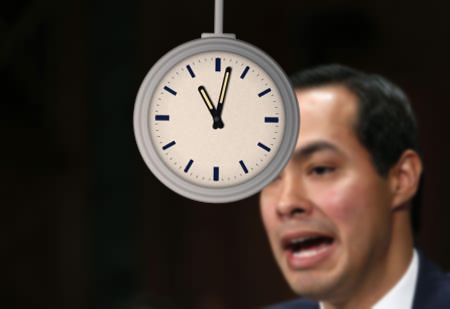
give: {"hour": 11, "minute": 2}
